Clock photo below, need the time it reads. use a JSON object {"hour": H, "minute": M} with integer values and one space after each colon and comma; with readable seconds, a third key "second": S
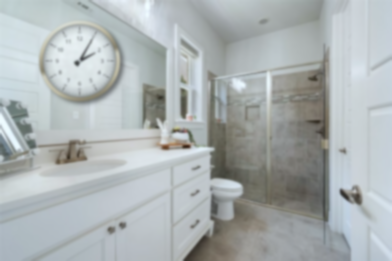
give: {"hour": 2, "minute": 5}
